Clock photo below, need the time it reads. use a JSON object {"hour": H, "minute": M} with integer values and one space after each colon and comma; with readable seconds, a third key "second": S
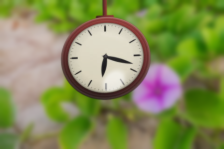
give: {"hour": 6, "minute": 18}
